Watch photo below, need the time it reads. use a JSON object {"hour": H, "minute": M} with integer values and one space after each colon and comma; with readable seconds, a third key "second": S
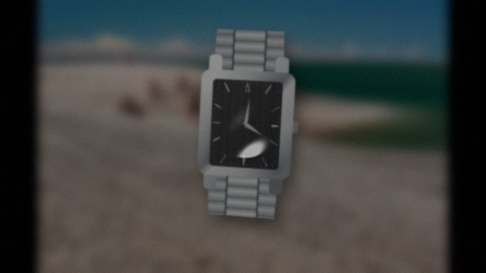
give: {"hour": 4, "minute": 1}
